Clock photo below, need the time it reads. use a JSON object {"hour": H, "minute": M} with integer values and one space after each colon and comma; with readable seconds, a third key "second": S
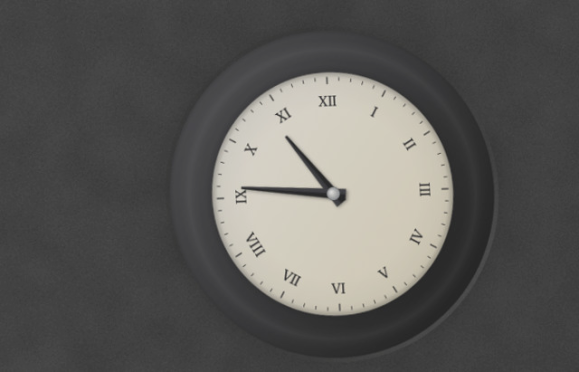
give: {"hour": 10, "minute": 46}
